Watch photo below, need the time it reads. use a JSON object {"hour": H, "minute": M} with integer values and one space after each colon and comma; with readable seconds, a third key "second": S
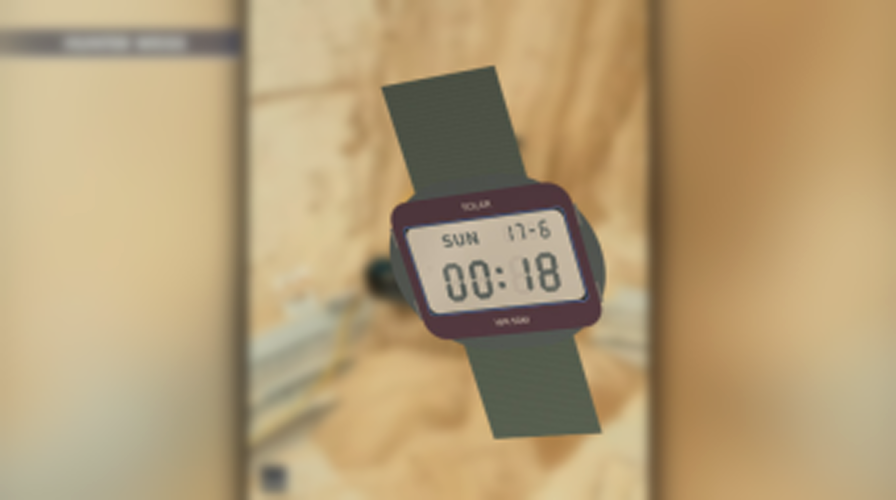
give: {"hour": 0, "minute": 18}
